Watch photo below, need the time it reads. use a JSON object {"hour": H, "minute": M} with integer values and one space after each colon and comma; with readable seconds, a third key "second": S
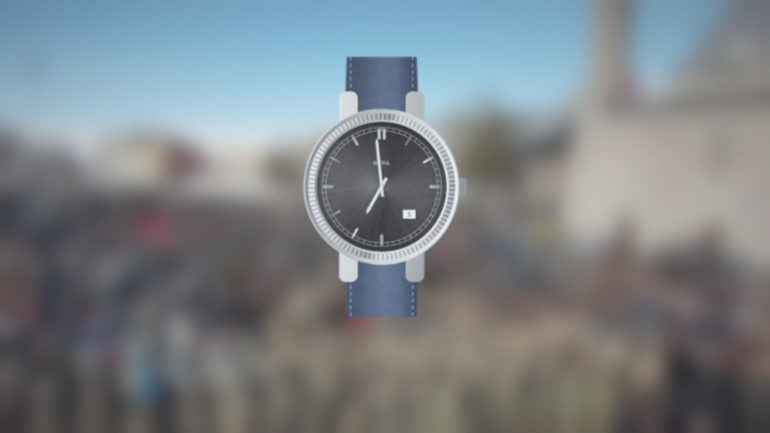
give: {"hour": 6, "minute": 59}
